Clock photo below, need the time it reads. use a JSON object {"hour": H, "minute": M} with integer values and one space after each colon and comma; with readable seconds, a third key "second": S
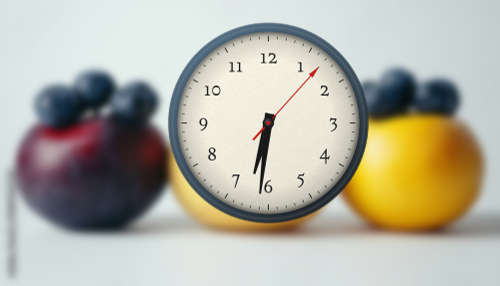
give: {"hour": 6, "minute": 31, "second": 7}
